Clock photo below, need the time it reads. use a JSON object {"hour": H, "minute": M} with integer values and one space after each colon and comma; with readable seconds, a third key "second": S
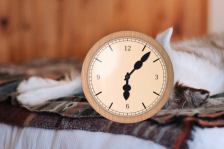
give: {"hour": 6, "minute": 7}
